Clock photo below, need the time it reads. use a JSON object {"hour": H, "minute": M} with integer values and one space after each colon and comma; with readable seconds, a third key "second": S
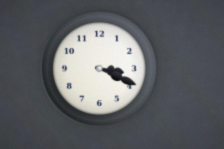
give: {"hour": 3, "minute": 19}
